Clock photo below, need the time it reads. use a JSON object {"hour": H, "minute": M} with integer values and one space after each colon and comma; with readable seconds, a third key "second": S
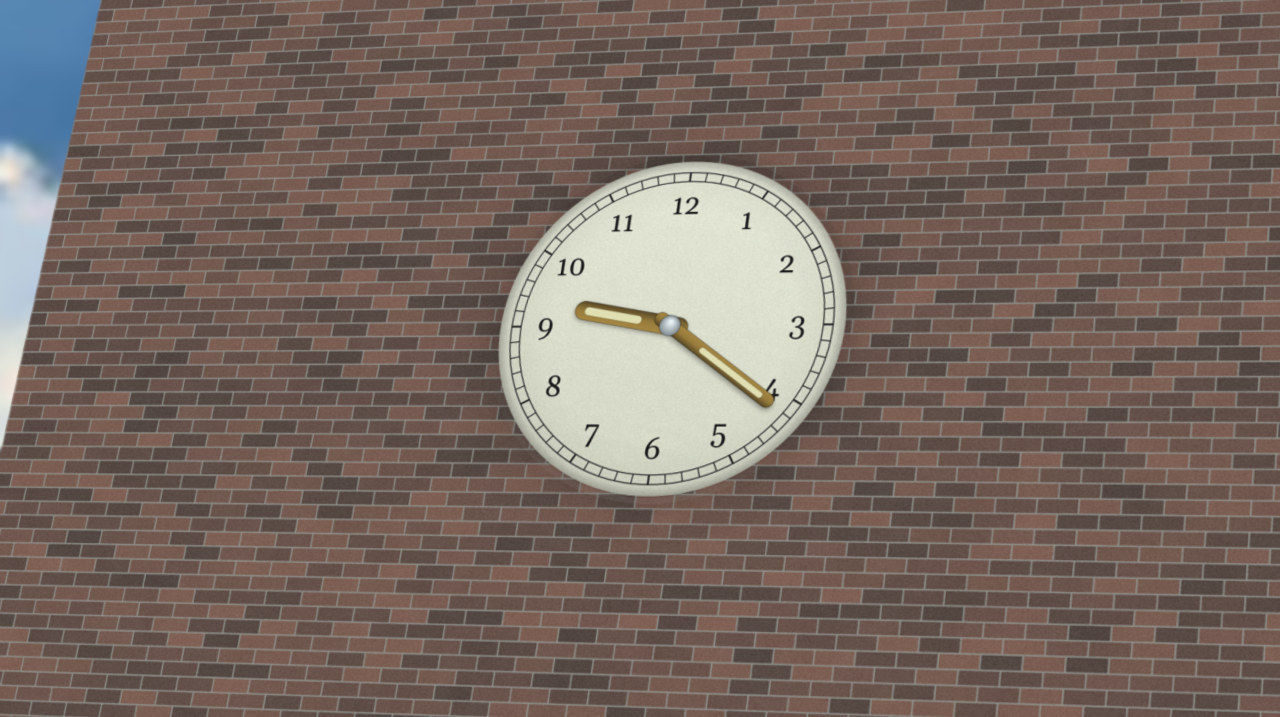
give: {"hour": 9, "minute": 21}
